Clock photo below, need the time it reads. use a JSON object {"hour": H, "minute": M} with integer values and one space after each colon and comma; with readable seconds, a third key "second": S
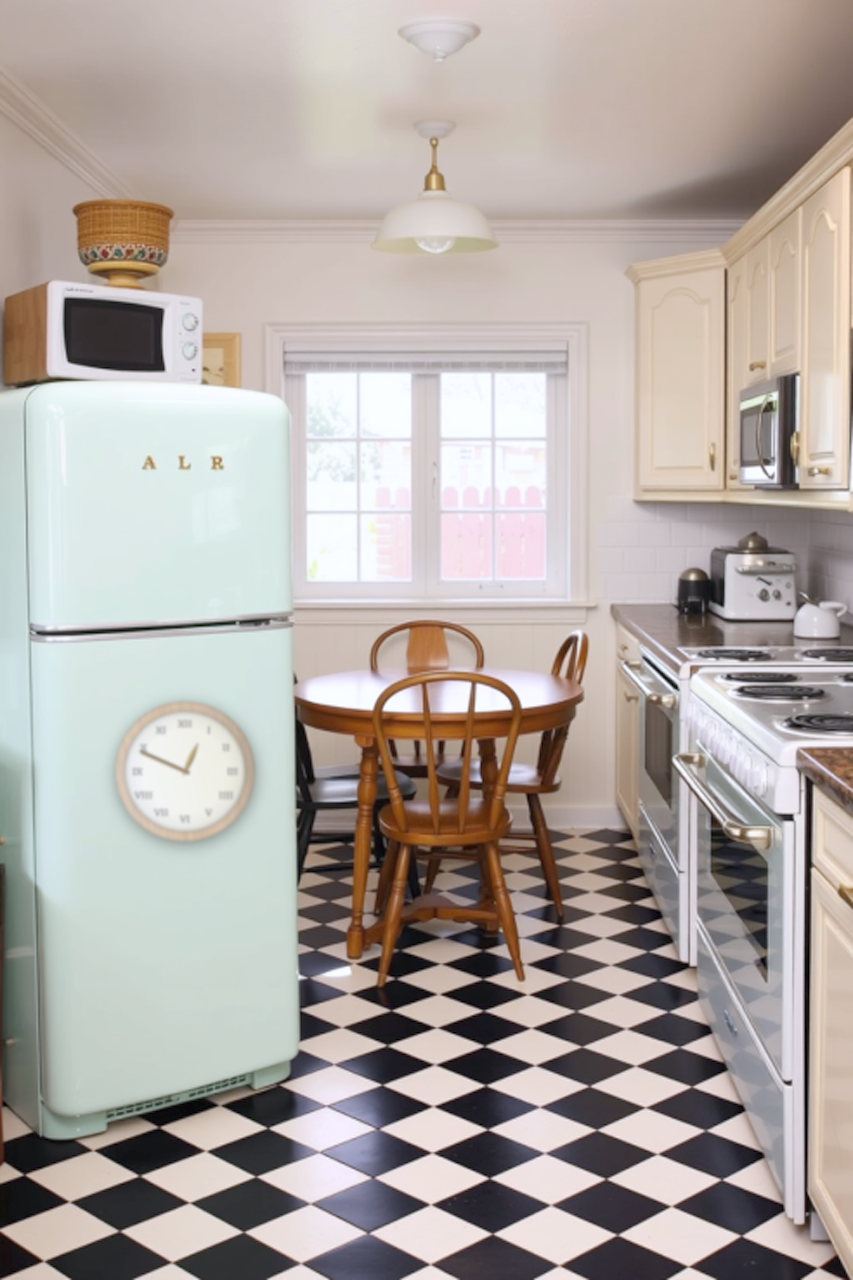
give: {"hour": 12, "minute": 49}
